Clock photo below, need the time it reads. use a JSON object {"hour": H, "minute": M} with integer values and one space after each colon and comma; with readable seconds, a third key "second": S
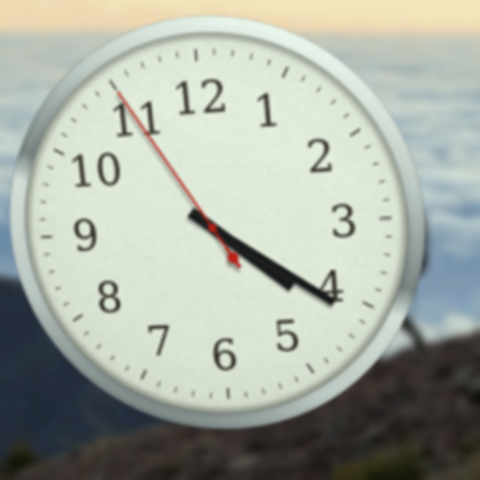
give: {"hour": 4, "minute": 20, "second": 55}
